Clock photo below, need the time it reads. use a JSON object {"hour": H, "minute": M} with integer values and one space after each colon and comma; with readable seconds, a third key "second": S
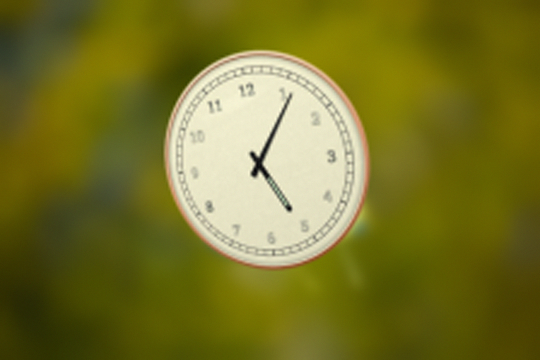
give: {"hour": 5, "minute": 6}
